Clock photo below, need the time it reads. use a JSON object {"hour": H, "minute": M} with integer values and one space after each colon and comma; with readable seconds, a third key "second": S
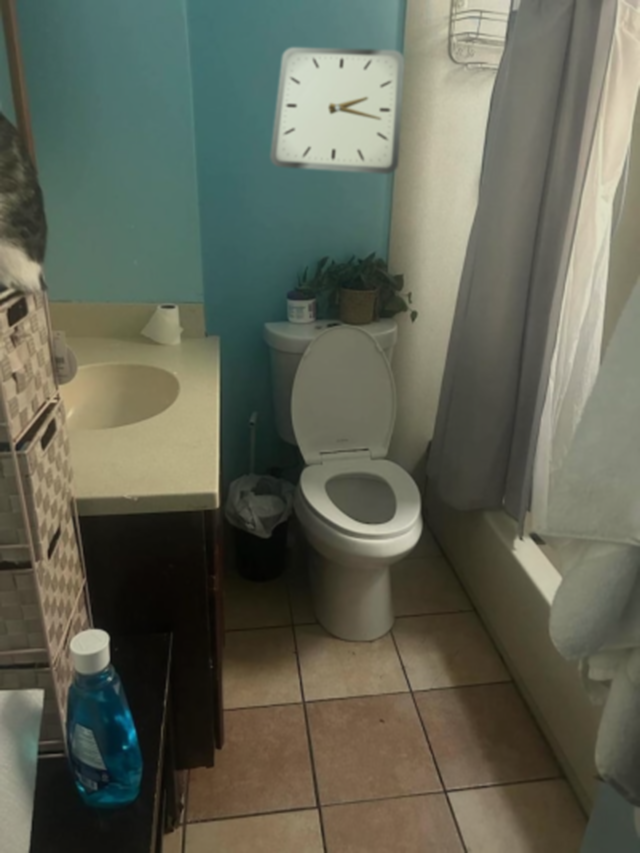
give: {"hour": 2, "minute": 17}
